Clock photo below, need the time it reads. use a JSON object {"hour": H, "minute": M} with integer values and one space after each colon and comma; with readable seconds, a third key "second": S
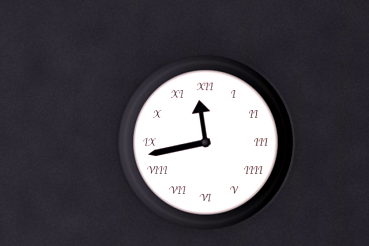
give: {"hour": 11, "minute": 43}
